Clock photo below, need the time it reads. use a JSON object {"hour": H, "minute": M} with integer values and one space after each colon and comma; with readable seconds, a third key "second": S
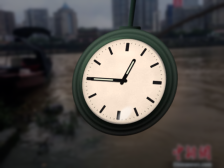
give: {"hour": 12, "minute": 45}
